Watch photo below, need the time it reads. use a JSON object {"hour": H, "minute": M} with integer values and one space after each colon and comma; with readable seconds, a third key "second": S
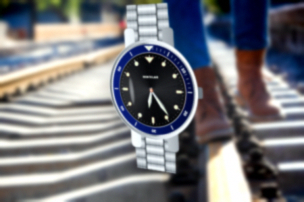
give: {"hour": 6, "minute": 24}
